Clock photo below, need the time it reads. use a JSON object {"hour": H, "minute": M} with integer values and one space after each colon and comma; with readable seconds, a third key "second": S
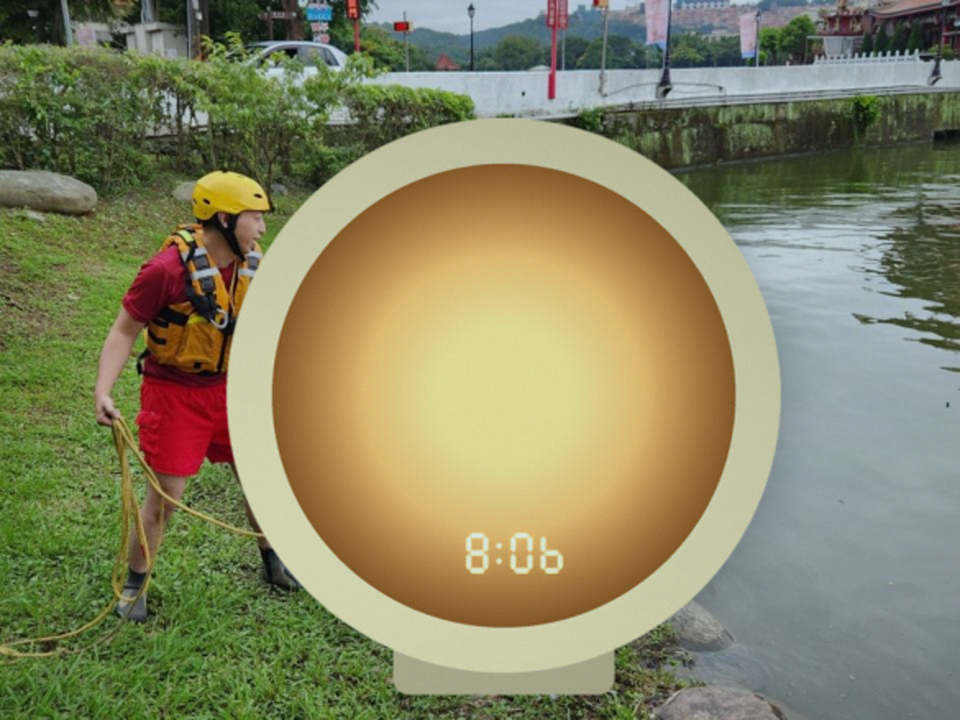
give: {"hour": 8, "minute": 6}
